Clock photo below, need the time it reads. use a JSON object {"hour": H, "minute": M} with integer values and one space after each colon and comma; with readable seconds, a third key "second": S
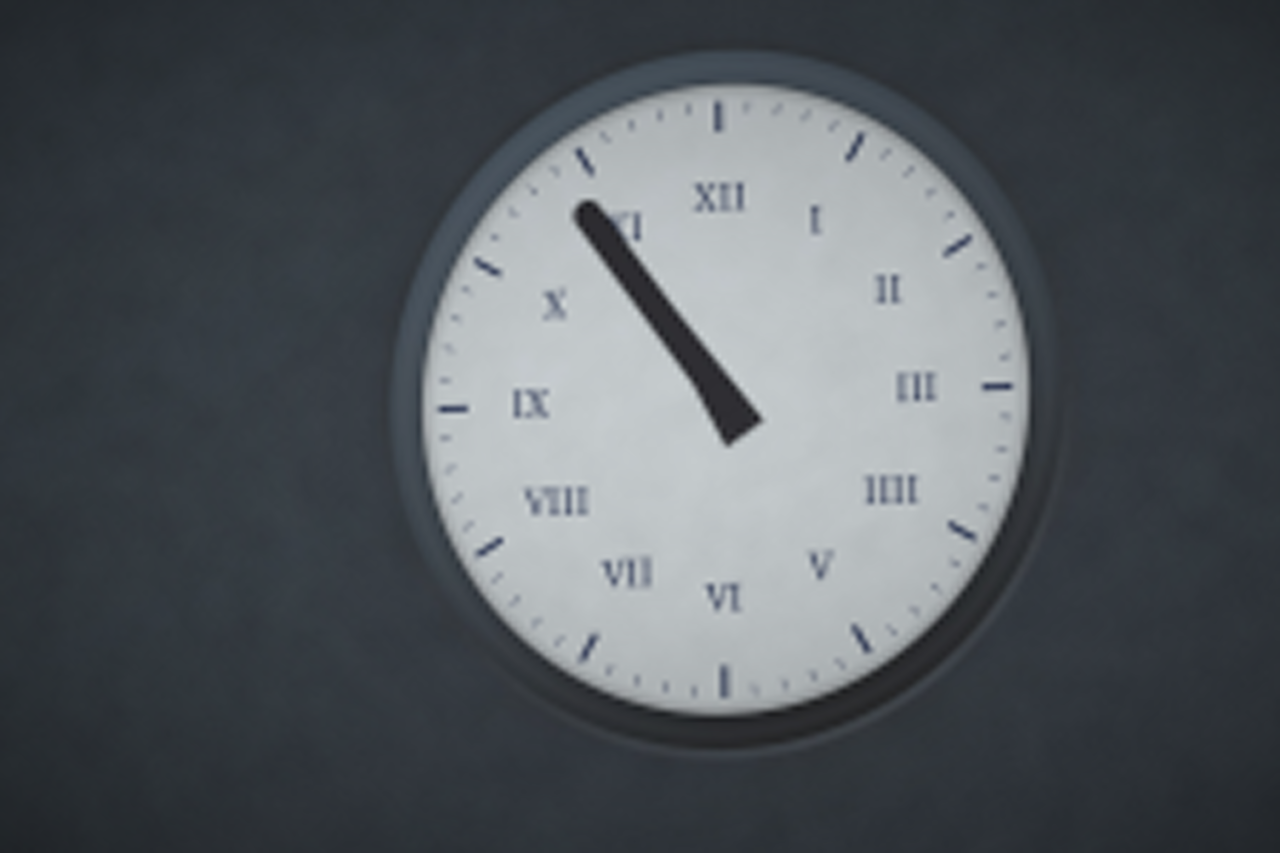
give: {"hour": 10, "minute": 54}
